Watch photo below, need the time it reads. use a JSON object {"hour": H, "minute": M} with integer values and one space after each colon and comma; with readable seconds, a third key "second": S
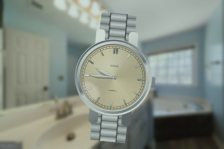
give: {"hour": 9, "minute": 45}
